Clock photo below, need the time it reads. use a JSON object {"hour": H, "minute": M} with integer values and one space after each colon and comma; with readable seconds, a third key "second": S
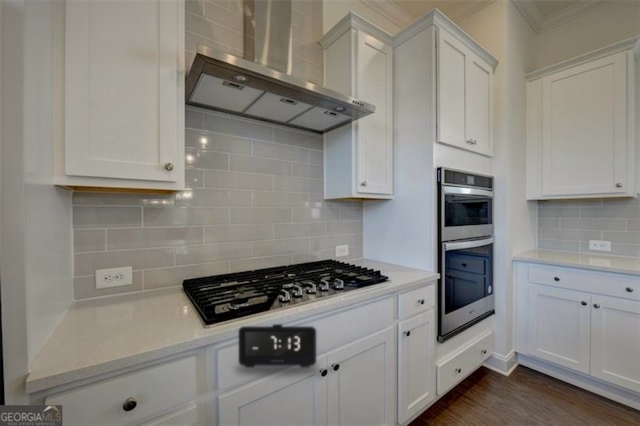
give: {"hour": 7, "minute": 13}
